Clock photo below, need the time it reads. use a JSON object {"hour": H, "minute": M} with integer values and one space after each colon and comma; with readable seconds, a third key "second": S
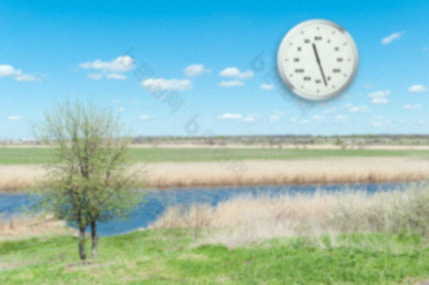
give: {"hour": 11, "minute": 27}
